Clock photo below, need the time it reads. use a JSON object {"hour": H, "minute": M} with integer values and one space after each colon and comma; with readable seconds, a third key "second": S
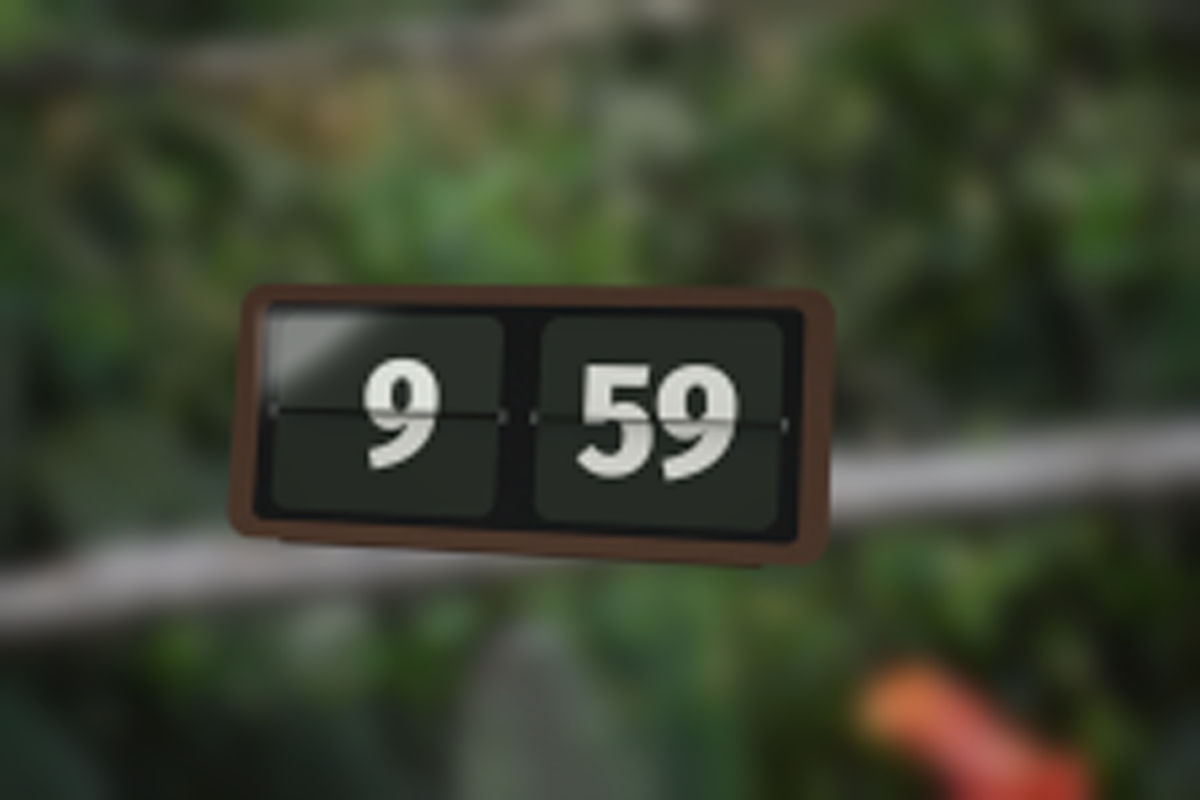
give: {"hour": 9, "minute": 59}
